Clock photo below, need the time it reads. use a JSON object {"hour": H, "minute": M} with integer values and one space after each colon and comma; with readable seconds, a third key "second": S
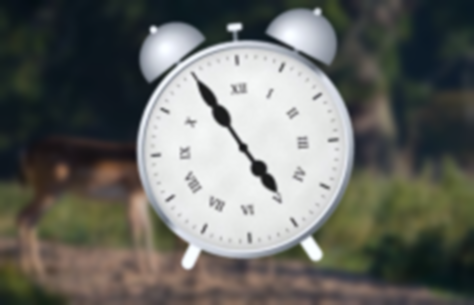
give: {"hour": 4, "minute": 55}
